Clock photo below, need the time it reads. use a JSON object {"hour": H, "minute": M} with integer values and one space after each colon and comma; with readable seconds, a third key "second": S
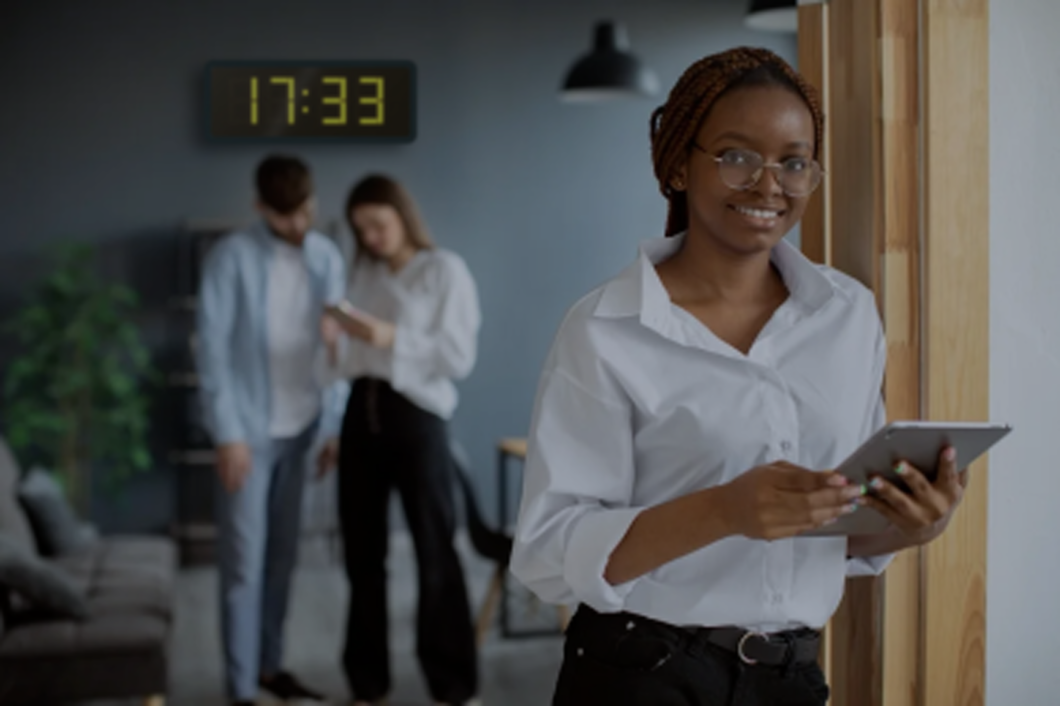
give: {"hour": 17, "minute": 33}
